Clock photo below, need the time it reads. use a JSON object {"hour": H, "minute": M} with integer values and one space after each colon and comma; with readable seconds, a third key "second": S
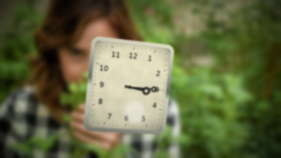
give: {"hour": 3, "minute": 15}
